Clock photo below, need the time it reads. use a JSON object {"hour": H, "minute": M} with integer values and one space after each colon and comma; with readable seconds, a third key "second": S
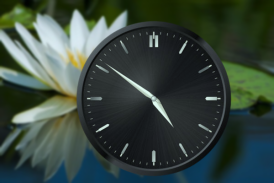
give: {"hour": 4, "minute": 51}
